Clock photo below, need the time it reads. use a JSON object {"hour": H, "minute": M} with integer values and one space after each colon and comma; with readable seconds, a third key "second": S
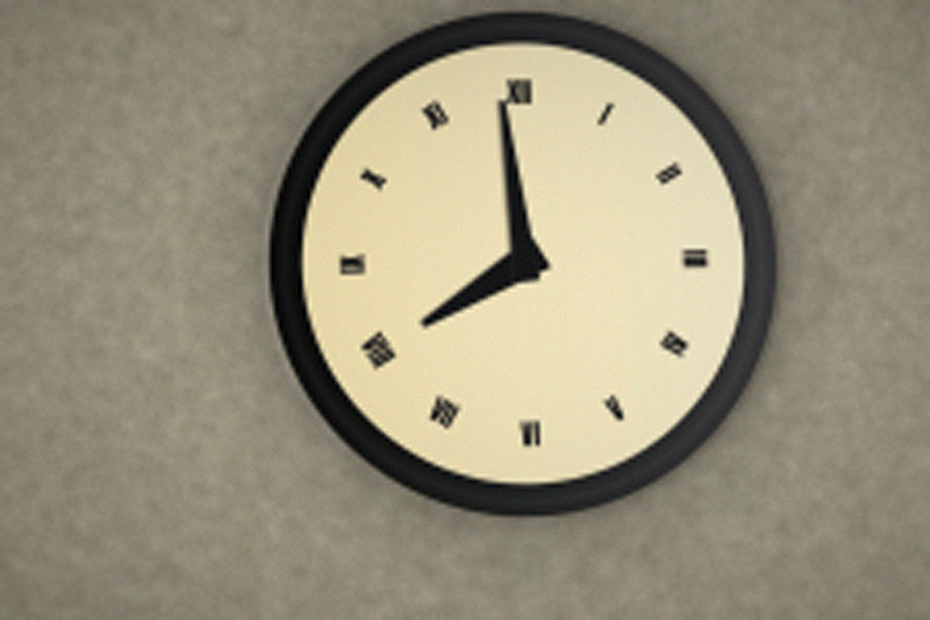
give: {"hour": 7, "minute": 59}
